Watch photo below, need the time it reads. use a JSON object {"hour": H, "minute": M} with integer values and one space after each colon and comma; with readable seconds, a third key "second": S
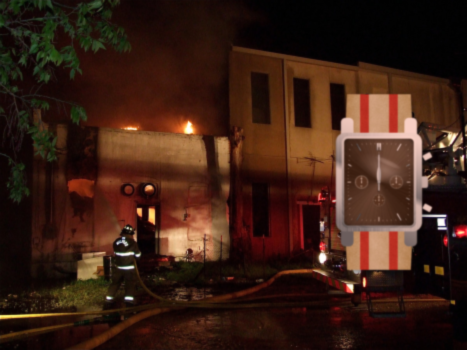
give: {"hour": 12, "minute": 0}
